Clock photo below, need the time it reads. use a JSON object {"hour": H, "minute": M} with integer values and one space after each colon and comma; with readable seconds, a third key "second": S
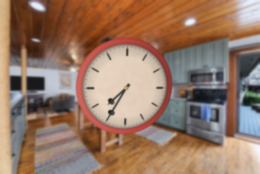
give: {"hour": 7, "minute": 35}
